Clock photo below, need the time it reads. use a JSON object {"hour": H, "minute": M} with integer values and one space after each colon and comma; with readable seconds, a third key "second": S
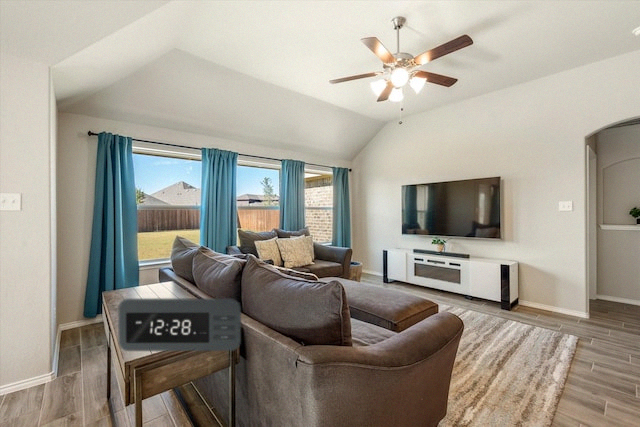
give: {"hour": 12, "minute": 28}
